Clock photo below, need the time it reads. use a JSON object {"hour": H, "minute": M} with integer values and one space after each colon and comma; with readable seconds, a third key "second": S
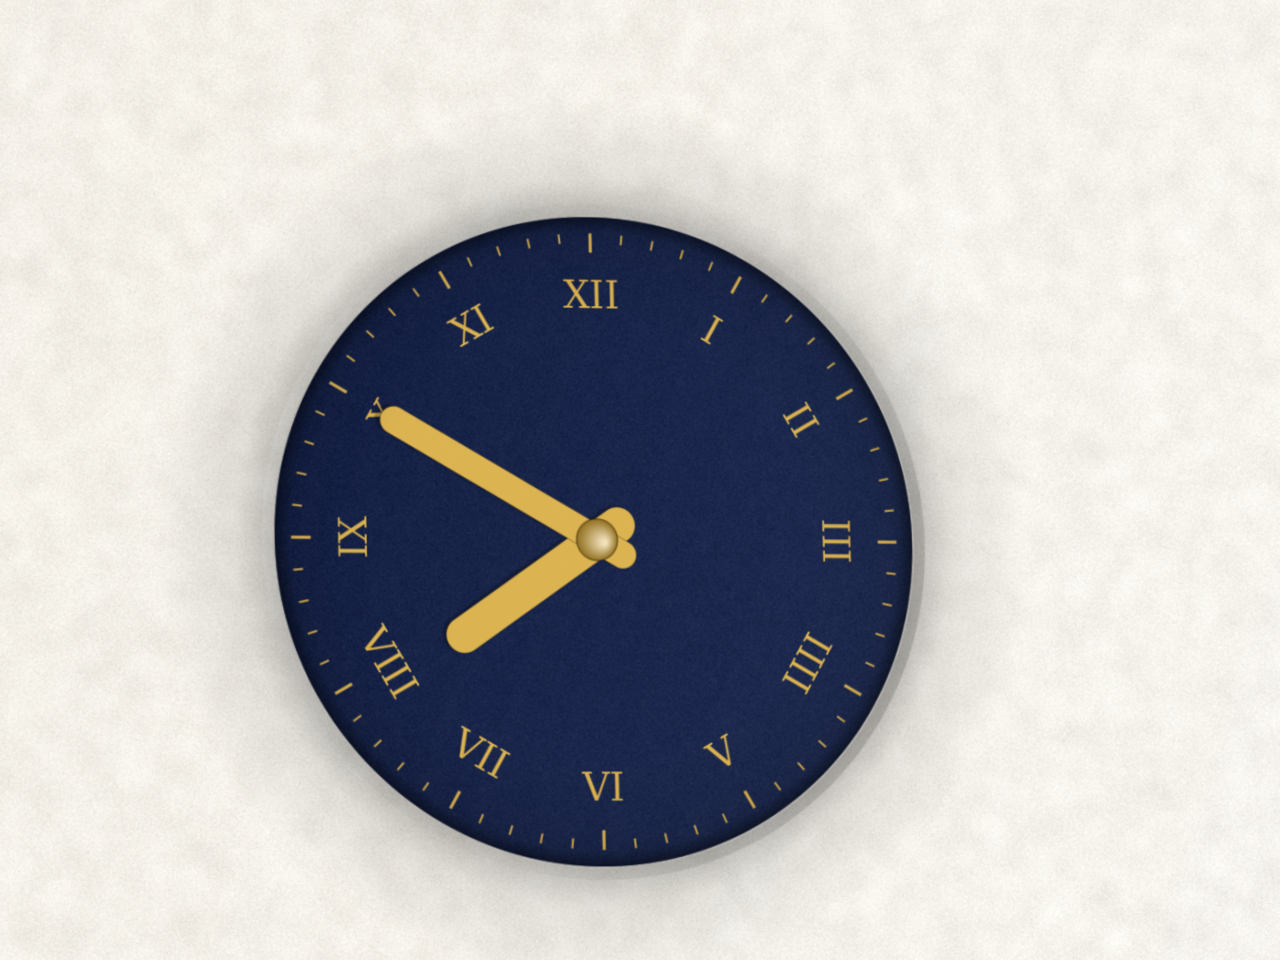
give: {"hour": 7, "minute": 50}
